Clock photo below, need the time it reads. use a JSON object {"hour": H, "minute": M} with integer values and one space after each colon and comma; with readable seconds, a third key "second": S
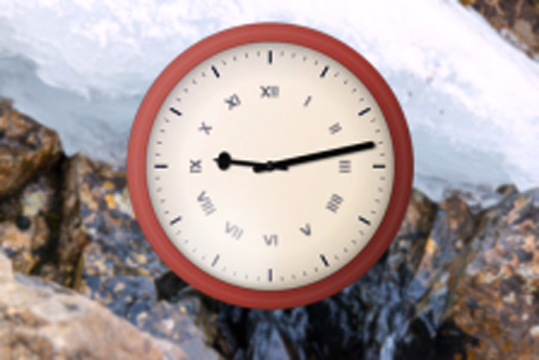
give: {"hour": 9, "minute": 13}
